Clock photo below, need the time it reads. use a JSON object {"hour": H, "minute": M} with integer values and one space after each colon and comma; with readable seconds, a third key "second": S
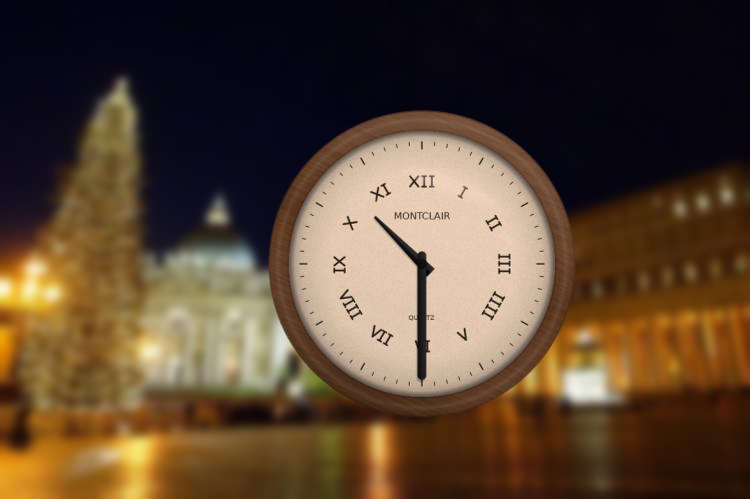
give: {"hour": 10, "minute": 30}
